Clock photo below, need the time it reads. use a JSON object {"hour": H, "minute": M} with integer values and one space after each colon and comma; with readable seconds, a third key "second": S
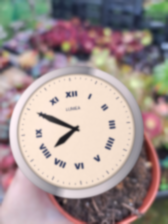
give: {"hour": 7, "minute": 50}
